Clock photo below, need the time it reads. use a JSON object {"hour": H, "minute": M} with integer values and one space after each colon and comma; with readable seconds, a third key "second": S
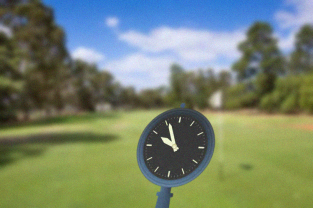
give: {"hour": 9, "minute": 56}
